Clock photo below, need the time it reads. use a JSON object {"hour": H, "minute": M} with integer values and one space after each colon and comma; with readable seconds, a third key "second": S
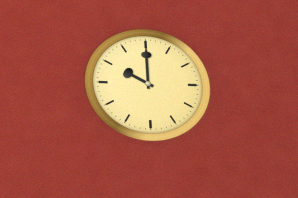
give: {"hour": 10, "minute": 0}
